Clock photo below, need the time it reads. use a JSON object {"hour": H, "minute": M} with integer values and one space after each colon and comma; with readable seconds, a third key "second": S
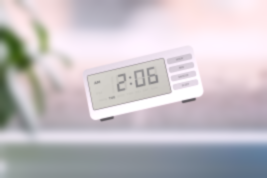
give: {"hour": 2, "minute": 6}
